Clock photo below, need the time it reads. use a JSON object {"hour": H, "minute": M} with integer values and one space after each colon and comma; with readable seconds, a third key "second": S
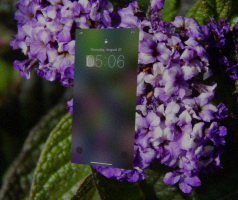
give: {"hour": 5, "minute": 6}
